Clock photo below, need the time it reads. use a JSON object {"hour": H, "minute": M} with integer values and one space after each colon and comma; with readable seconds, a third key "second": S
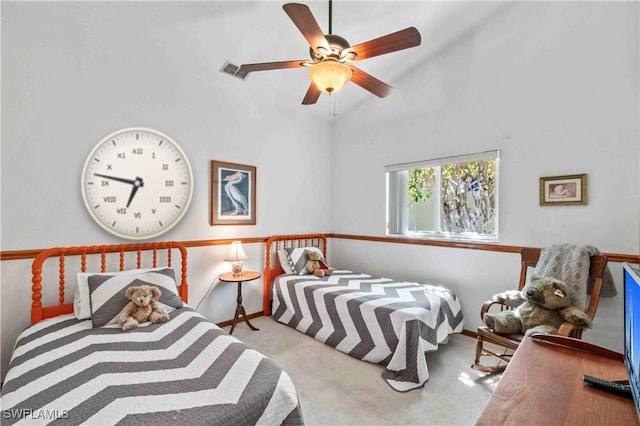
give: {"hour": 6, "minute": 47}
